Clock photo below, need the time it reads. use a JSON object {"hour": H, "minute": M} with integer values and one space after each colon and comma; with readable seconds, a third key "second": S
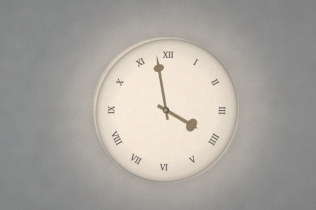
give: {"hour": 3, "minute": 58}
